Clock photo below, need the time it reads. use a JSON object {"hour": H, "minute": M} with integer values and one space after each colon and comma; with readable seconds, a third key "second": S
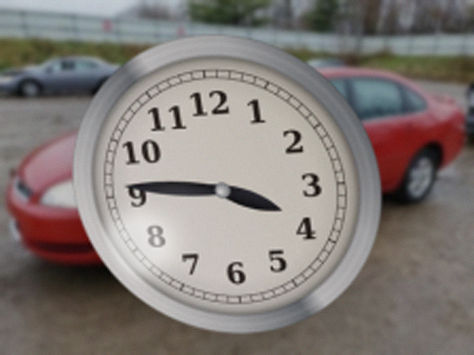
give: {"hour": 3, "minute": 46}
